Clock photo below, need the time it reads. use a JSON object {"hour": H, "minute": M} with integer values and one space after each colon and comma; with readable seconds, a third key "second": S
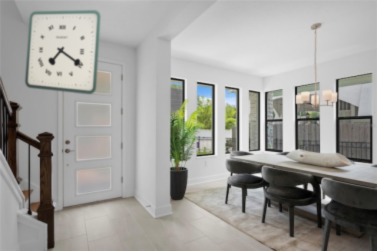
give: {"hour": 7, "minute": 20}
